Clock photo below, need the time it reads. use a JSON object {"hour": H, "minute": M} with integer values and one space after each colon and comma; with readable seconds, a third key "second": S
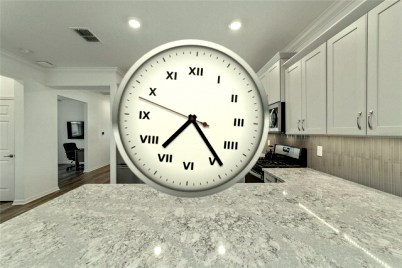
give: {"hour": 7, "minute": 23, "second": 48}
